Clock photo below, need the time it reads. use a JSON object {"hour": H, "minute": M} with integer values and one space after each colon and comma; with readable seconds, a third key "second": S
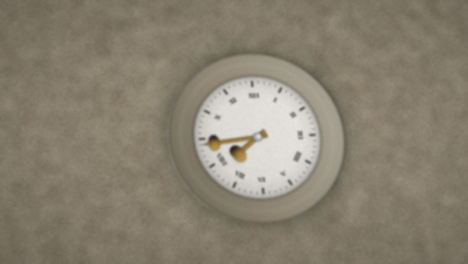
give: {"hour": 7, "minute": 44}
